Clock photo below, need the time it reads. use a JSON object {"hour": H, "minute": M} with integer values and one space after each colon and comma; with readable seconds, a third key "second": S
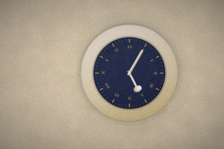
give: {"hour": 5, "minute": 5}
